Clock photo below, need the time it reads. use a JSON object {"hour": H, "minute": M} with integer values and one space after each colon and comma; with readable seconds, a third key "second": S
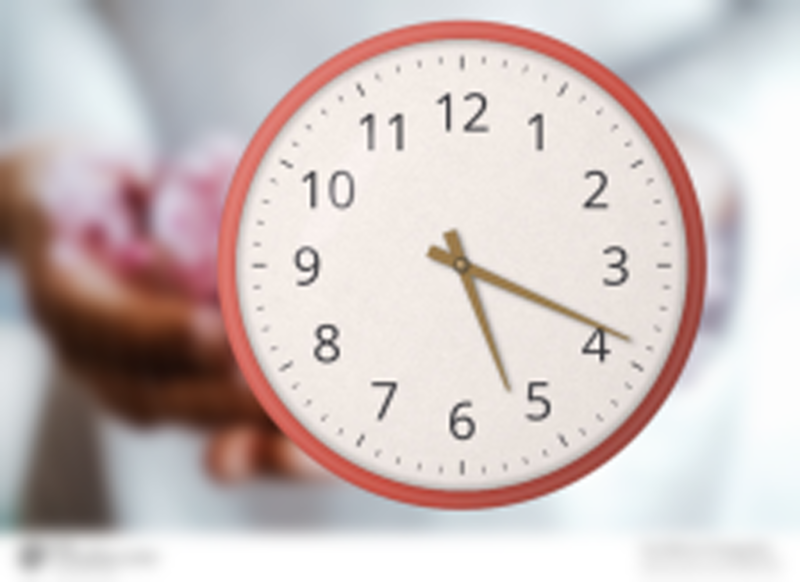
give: {"hour": 5, "minute": 19}
